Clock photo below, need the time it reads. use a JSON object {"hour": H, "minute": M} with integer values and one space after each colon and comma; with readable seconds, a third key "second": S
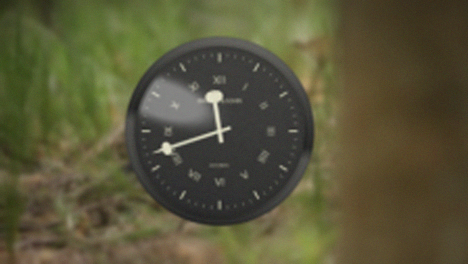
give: {"hour": 11, "minute": 42}
